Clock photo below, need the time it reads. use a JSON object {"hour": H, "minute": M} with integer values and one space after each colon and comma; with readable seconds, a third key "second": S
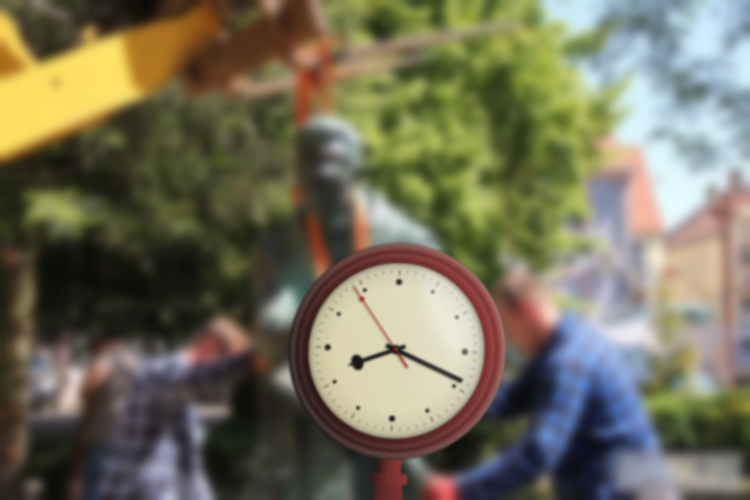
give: {"hour": 8, "minute": 18, "second": 54}
